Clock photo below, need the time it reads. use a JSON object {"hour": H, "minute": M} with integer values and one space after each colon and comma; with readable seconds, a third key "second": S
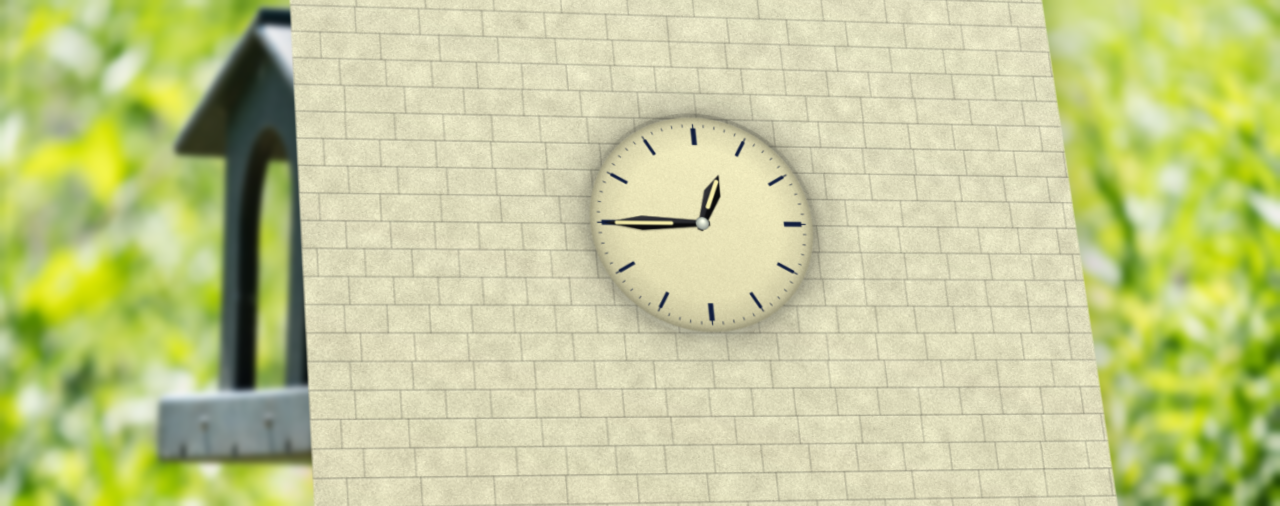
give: {"hour": 12, "minute": 45}
